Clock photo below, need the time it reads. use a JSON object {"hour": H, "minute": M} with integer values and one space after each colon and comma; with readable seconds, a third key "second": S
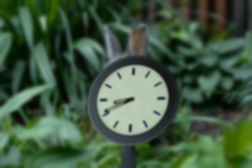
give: {"hour": 8, "minute": 41}
